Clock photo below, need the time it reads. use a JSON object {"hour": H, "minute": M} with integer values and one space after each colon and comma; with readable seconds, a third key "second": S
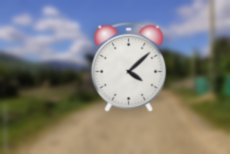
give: {"hour": 4, "minute": 8}
